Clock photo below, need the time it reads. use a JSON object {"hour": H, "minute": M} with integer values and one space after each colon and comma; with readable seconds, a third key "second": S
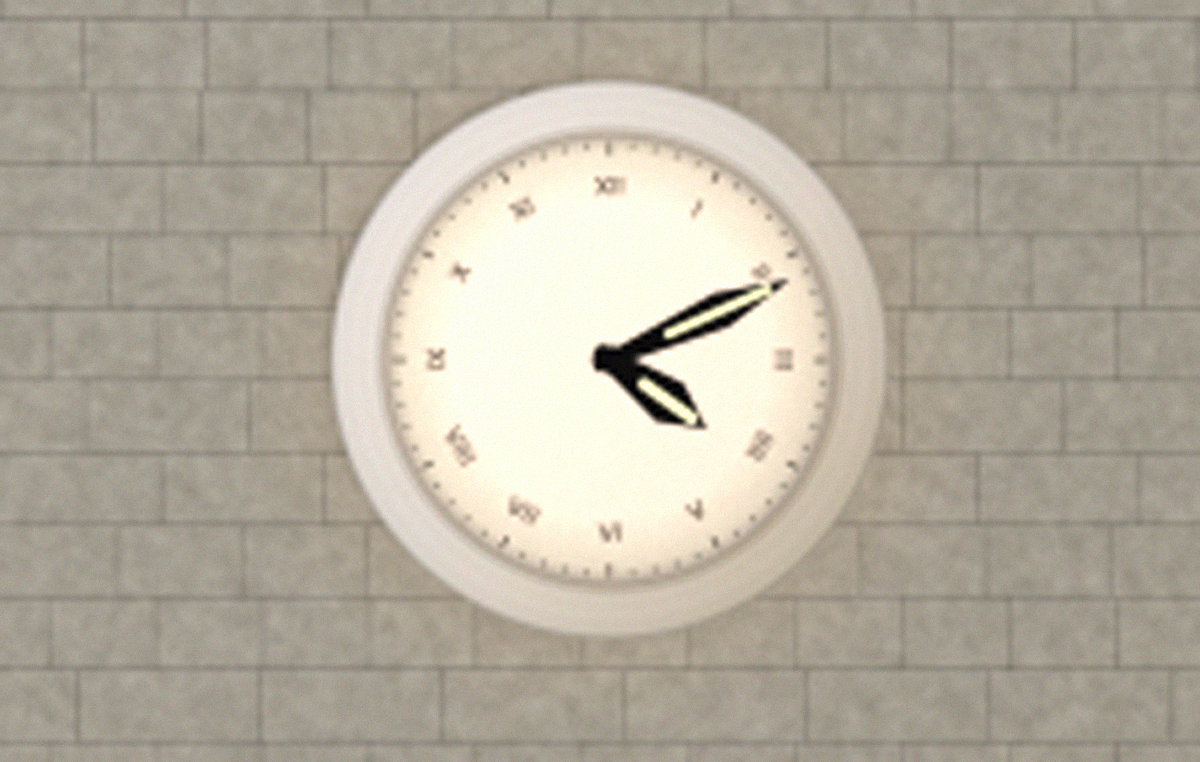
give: {"hour": 4, "minute": 11}
